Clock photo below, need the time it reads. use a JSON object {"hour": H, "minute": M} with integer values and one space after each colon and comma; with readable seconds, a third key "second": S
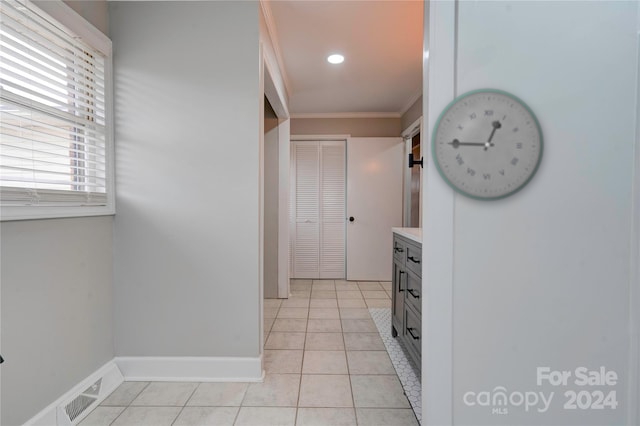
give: {"hour": 12, "minute": 45}
